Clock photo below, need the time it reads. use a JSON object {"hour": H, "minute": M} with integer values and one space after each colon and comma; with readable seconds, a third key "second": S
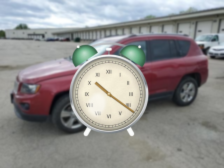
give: {"hour": 10, "minute": 21}
